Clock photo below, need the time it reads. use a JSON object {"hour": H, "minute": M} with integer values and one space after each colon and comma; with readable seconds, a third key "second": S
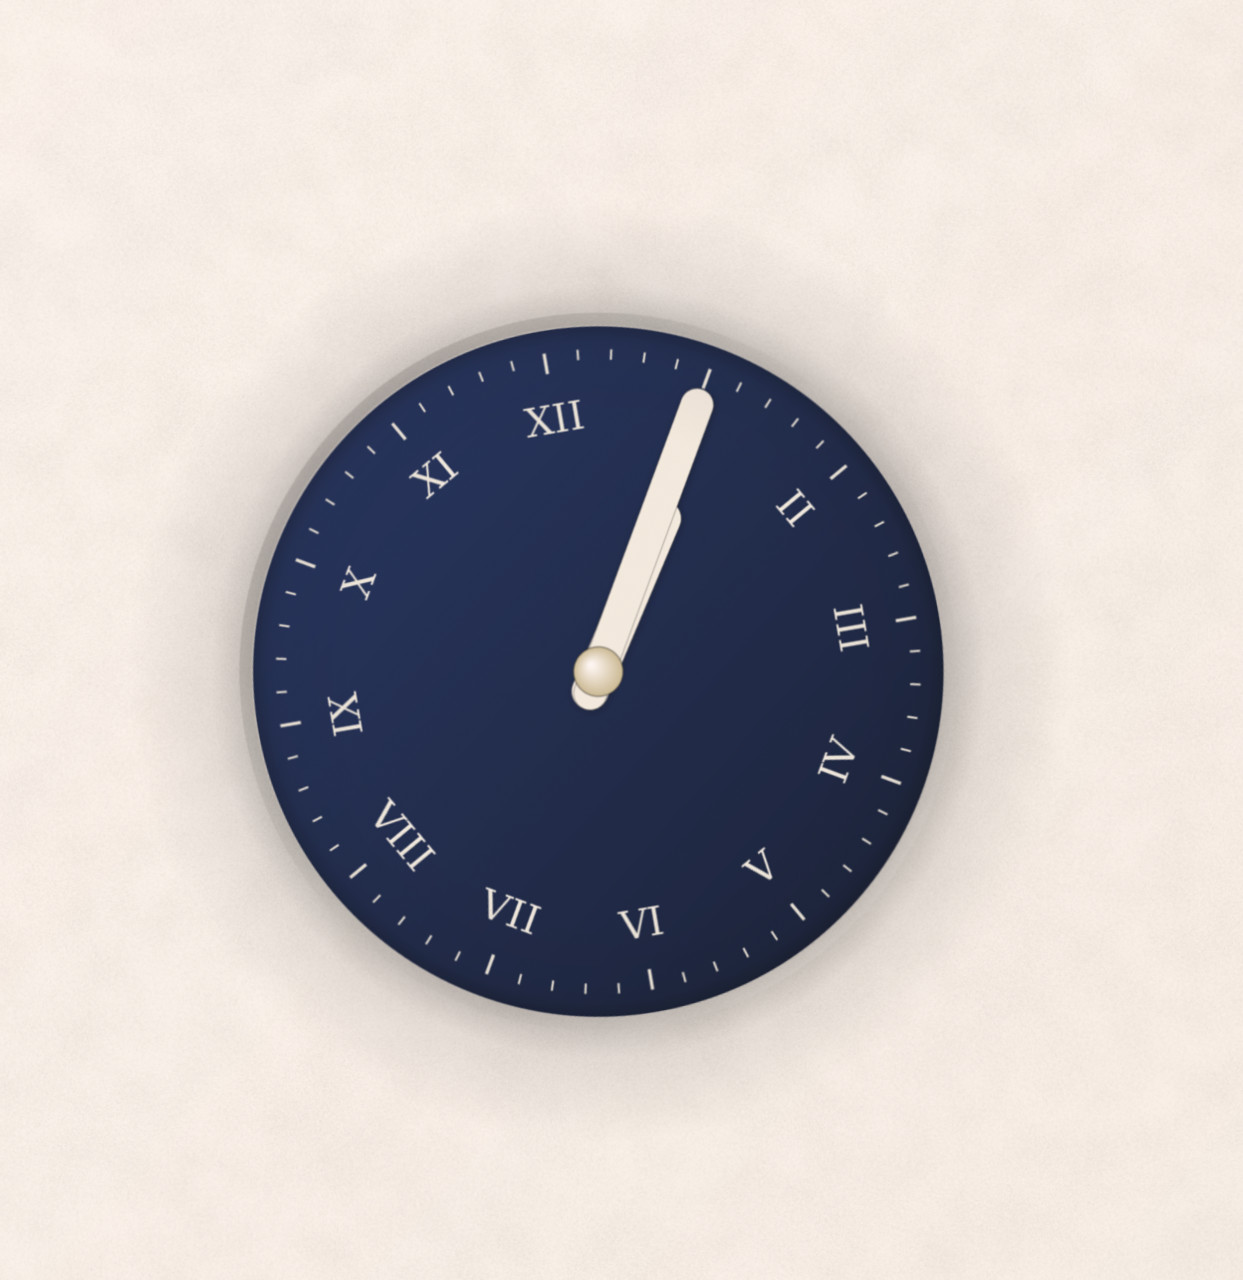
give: {"hour": 1, "minute": 5}
